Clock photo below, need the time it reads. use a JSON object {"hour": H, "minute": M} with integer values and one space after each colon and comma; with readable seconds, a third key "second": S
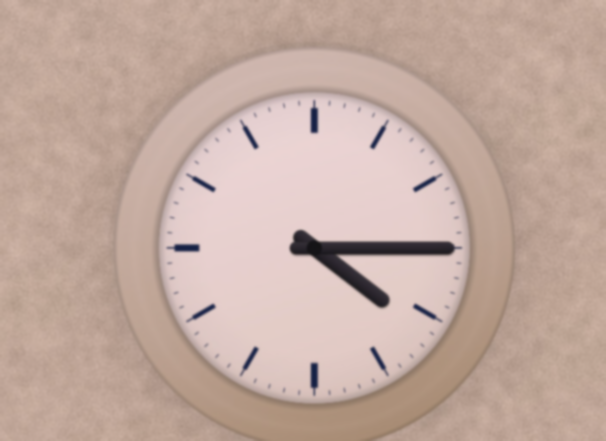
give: {"hour": 4, "minute": 15}
